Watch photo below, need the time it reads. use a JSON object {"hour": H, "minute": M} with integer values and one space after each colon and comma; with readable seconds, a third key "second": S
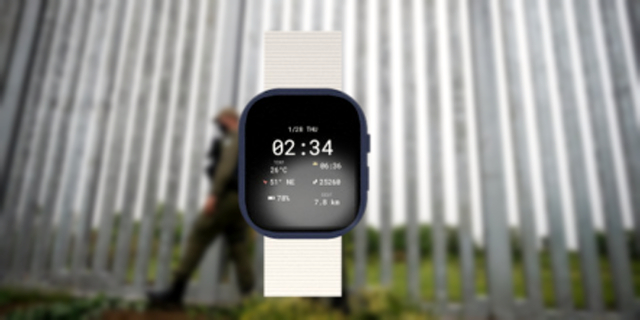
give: {"hour": 2, "minute": 34}
